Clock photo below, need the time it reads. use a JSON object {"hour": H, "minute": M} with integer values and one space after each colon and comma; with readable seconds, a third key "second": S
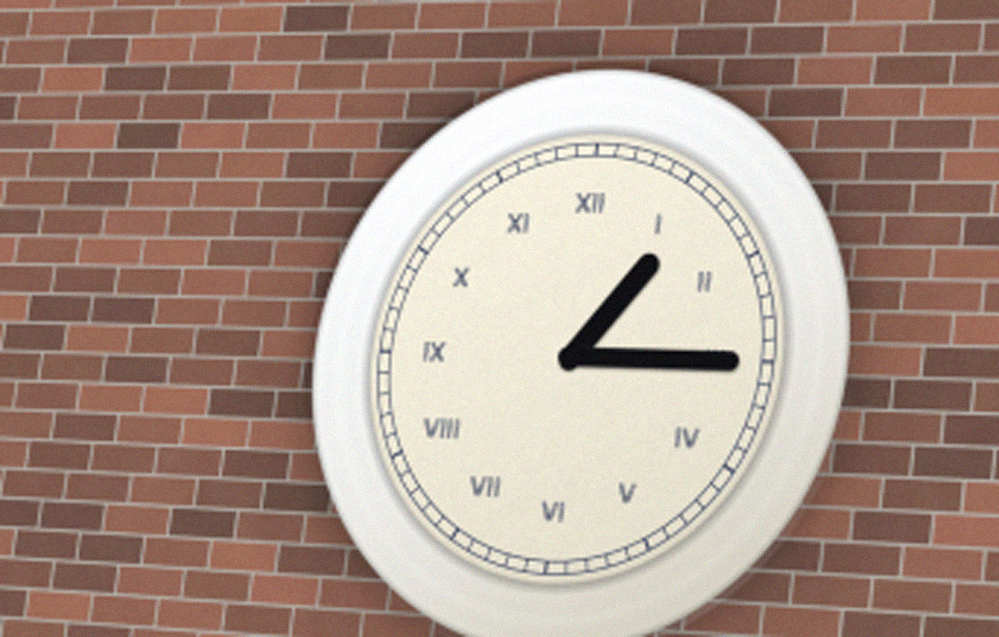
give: {"hour": 1, "minute": 15}
